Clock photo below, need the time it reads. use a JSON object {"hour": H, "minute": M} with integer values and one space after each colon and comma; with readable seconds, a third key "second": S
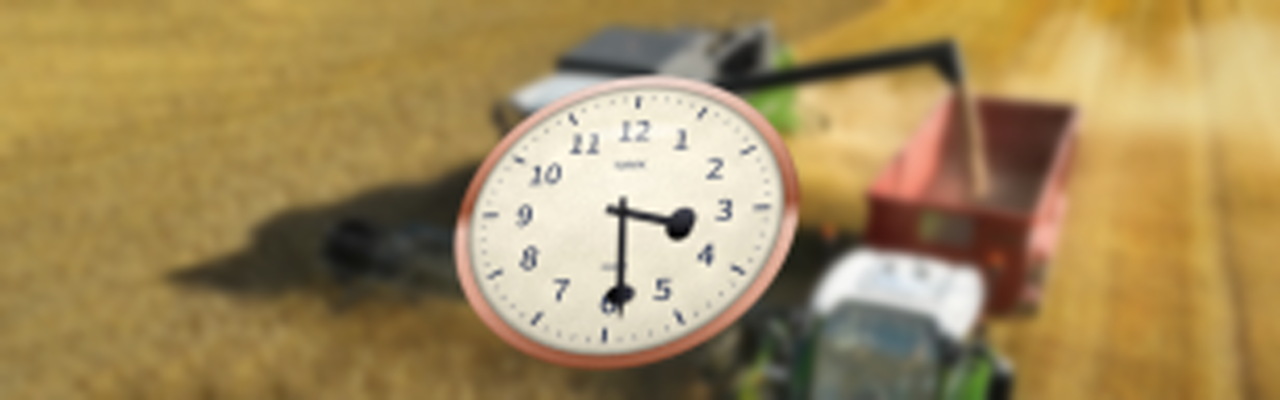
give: {"hour": 3, "minute": 29}
